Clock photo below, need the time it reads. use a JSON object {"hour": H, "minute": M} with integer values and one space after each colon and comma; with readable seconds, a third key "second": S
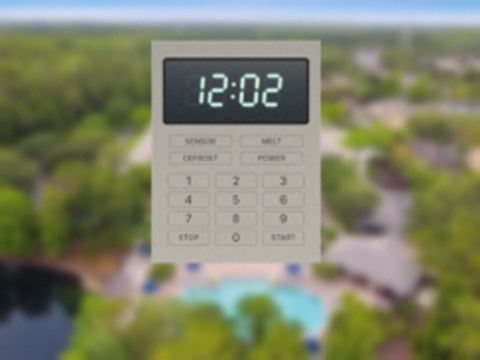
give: {"hour": 12, "minute": 2}
